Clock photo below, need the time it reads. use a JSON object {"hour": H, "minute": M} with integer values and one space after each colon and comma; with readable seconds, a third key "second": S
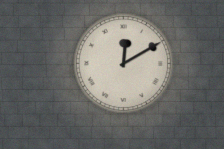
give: {"hour": 12, "minute": 10}
